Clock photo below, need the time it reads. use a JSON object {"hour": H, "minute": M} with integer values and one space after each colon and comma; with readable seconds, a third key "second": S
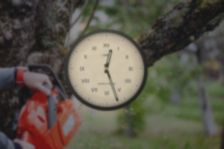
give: {"hour": 12, "minute": 27}
